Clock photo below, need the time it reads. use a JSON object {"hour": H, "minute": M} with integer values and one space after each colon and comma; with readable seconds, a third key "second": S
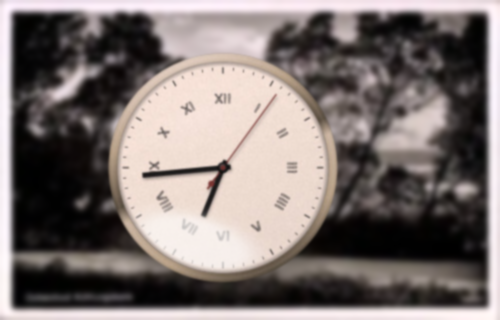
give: {"hour": 6, "minute": 44, "second": 6}
